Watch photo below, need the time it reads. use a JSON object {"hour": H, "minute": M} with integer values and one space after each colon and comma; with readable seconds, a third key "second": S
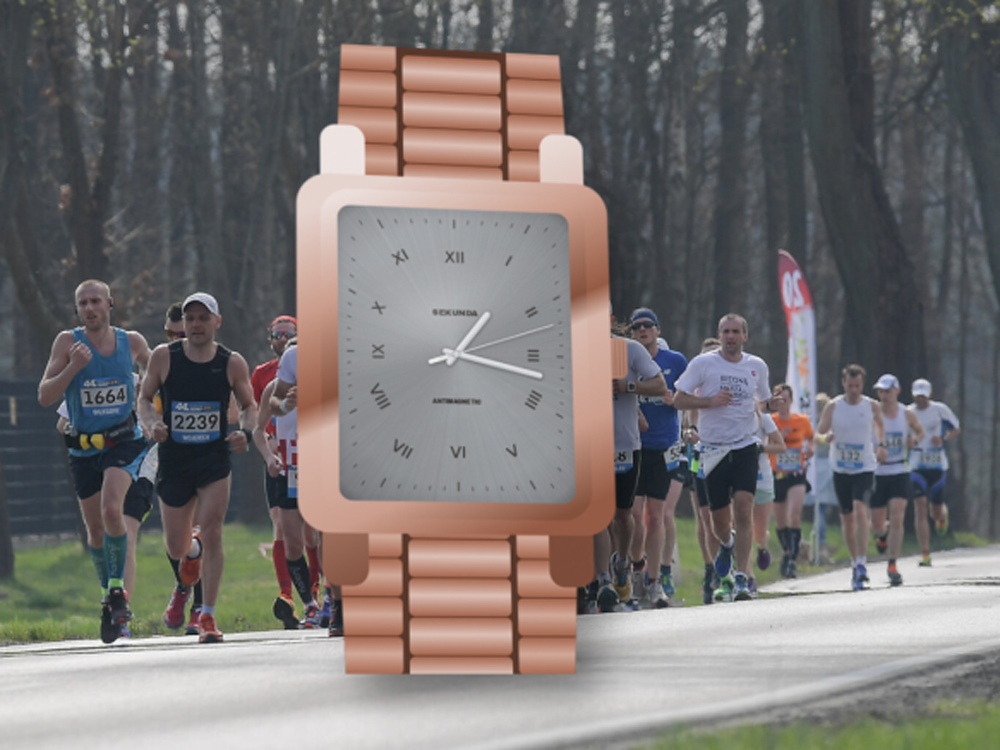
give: {"hour": 1, "minute": 17, "second": 12}
